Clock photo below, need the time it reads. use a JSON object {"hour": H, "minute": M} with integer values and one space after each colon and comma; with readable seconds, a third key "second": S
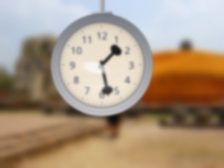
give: {"hour": 1, "minute": 28}
